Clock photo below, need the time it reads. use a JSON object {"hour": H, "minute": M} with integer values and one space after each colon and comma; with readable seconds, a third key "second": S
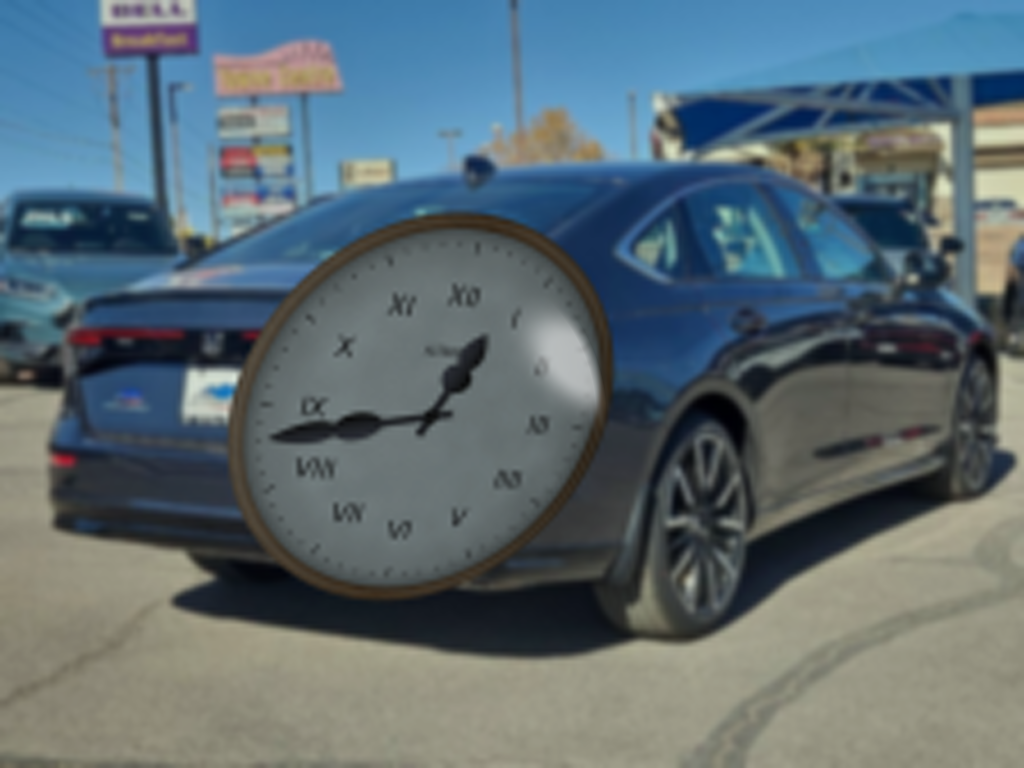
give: {"hour": 12, "minute": 43}
